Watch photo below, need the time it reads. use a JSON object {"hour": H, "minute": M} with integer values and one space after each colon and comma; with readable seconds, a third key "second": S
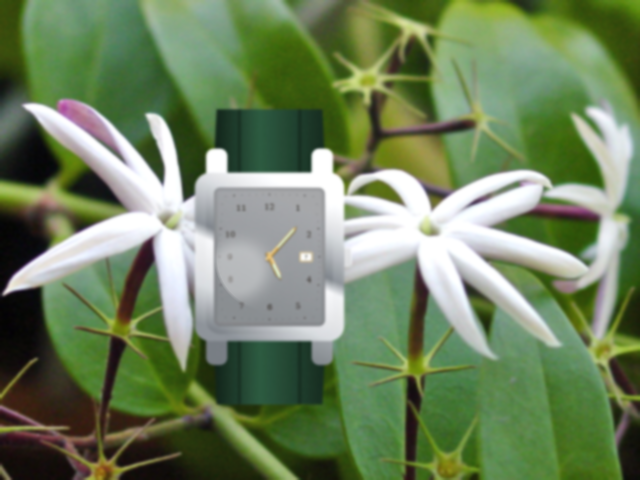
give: {"hour": 5, "minute": 7}
